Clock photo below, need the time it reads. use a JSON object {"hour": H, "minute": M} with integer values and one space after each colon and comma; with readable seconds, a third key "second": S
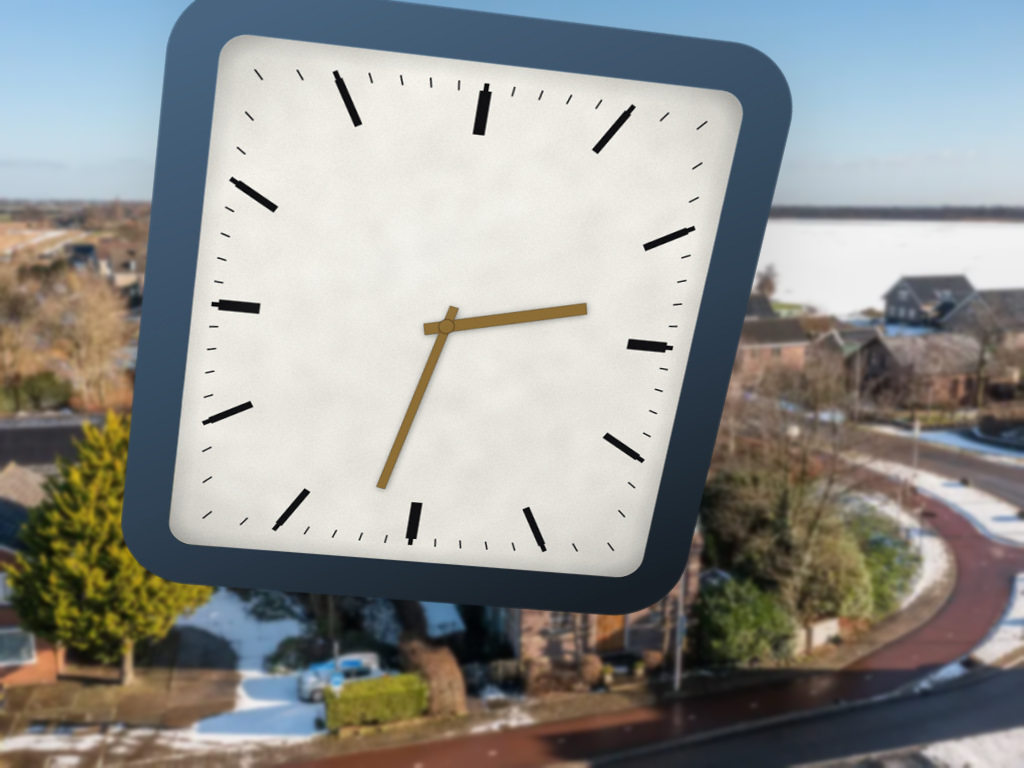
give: {"hour": 2, "minute": 32}
